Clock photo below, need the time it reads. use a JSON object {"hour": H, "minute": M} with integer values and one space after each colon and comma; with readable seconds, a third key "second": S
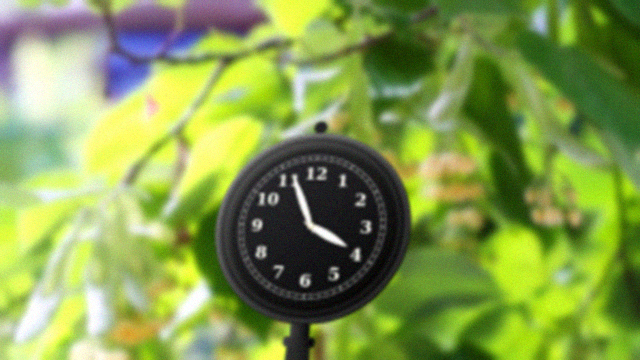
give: {"hour": 3, "minute": 56}
